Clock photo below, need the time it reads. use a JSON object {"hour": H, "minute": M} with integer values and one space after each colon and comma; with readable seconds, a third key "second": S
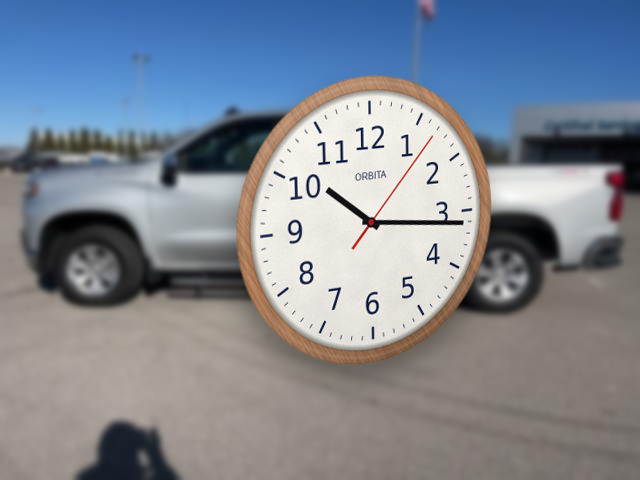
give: {"hour": 10, "minute": 16, "second": 7}
